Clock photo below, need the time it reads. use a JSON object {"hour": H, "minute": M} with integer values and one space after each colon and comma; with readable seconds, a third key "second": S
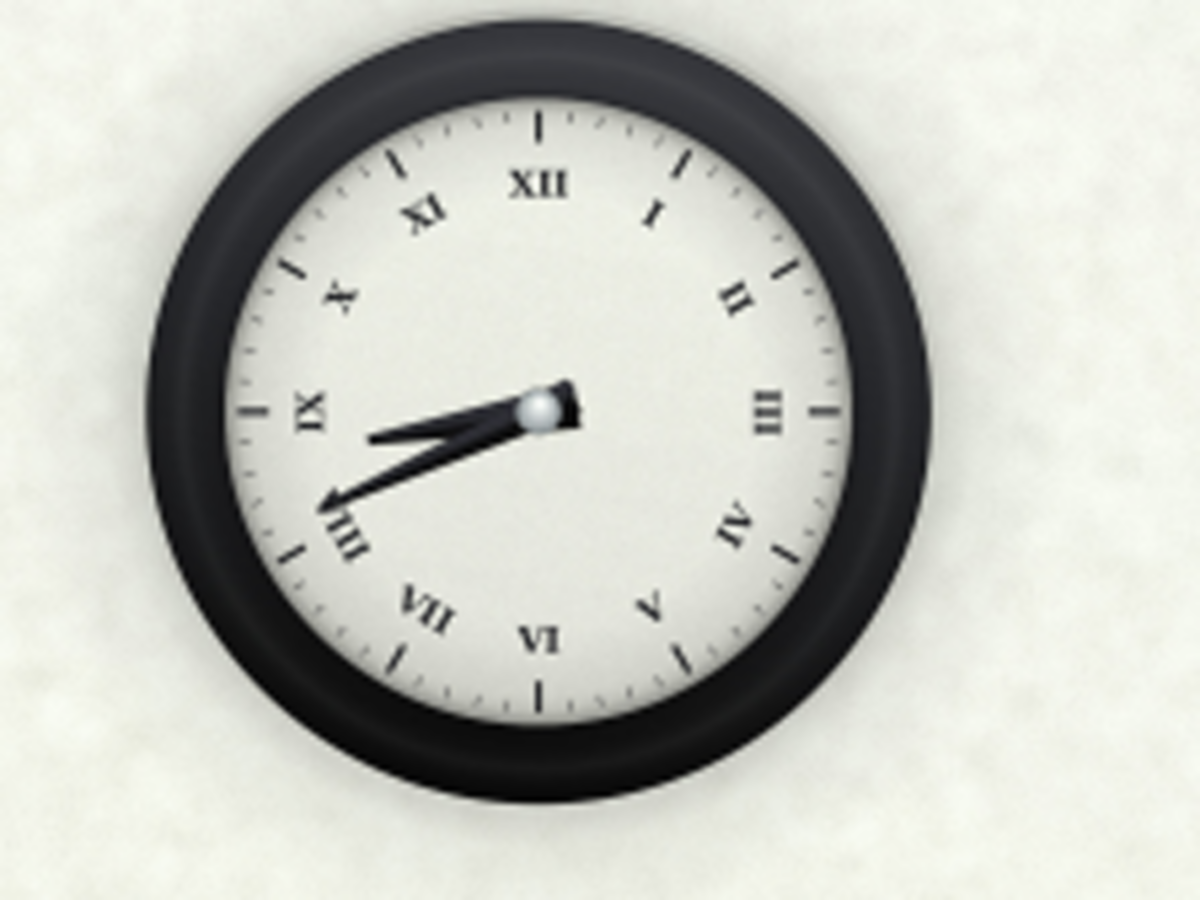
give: {"hour": 8, "minute": 41}
